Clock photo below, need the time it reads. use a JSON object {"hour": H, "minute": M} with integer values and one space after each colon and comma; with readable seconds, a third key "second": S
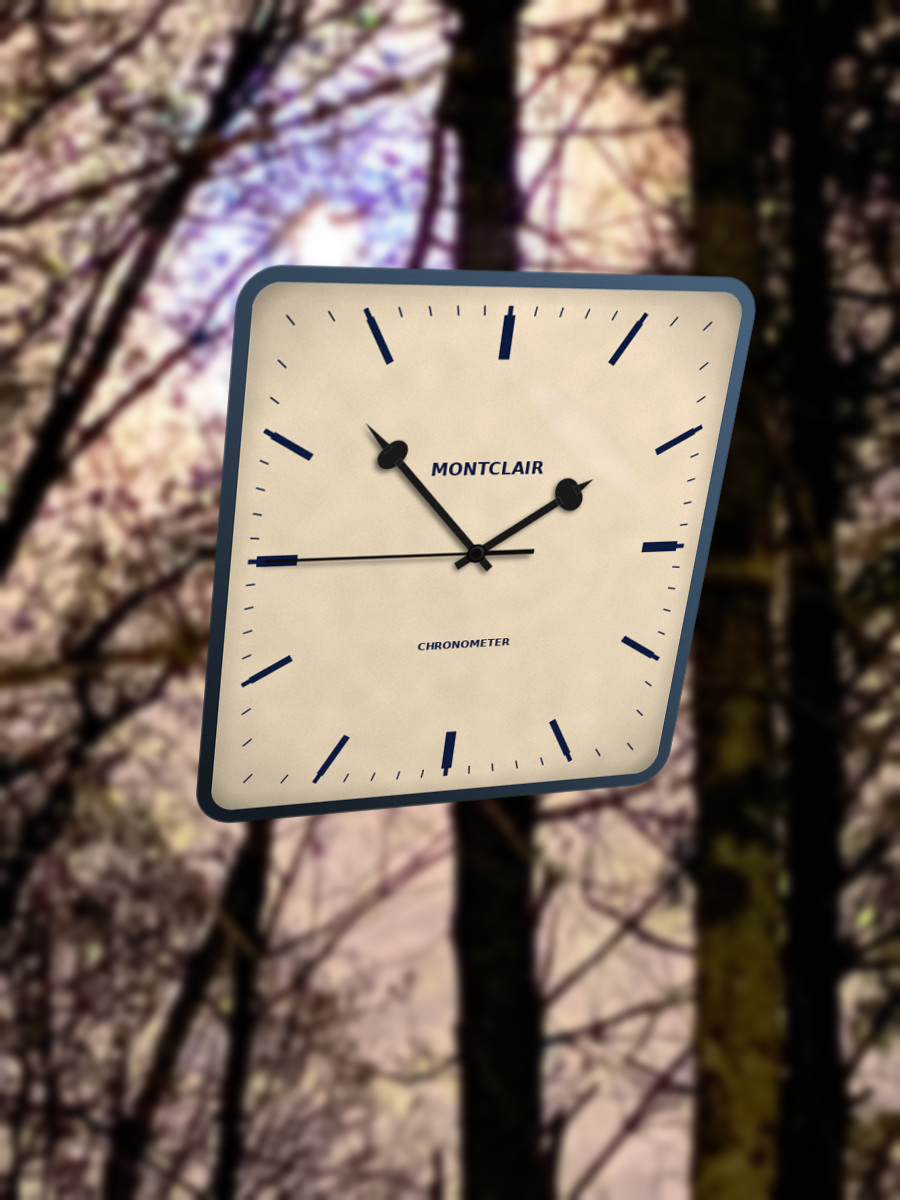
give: {"hour": 1, "minute": 52, "second": 45}
